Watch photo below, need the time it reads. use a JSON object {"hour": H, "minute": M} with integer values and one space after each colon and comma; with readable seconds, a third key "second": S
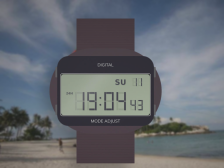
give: {"hour": 19, "minute": 4, "second": 43}
